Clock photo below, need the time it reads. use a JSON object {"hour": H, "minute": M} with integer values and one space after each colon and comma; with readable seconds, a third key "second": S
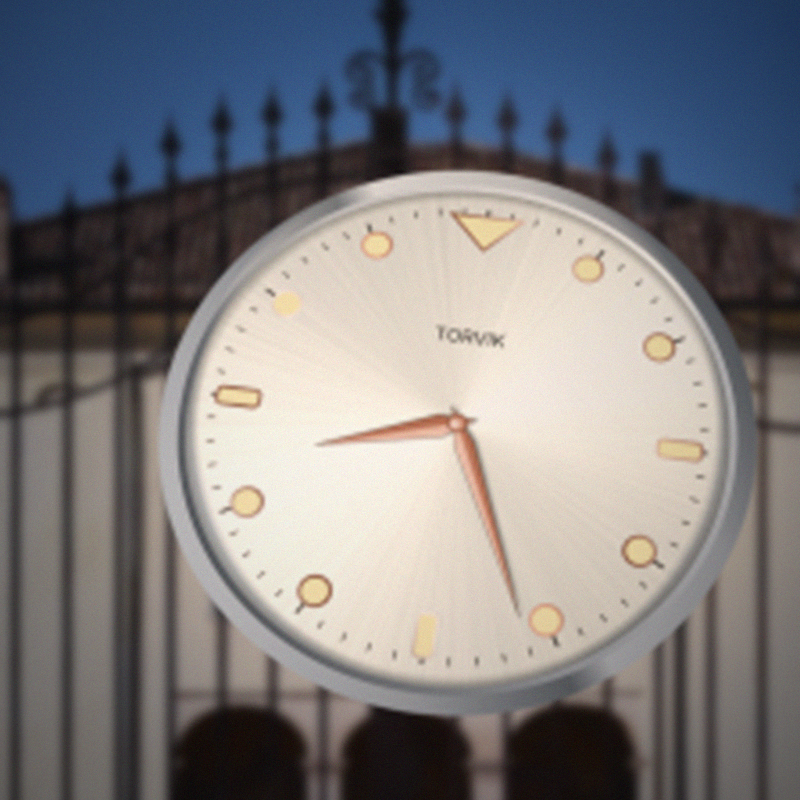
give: {"hour": 8, "minute": 26}
